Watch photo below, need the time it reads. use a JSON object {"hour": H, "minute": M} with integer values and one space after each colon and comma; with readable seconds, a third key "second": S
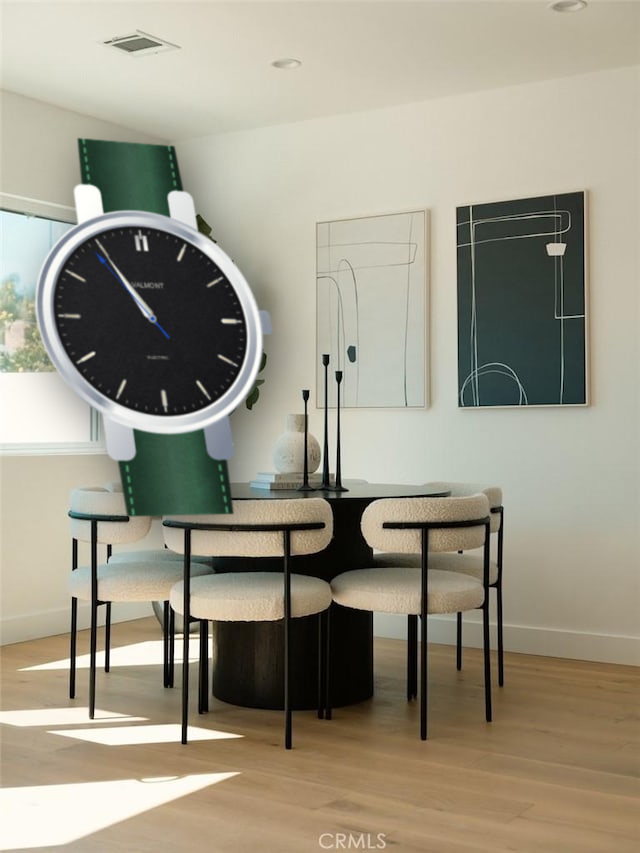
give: {"hour": 10, "minute": 54, "second": 54}
